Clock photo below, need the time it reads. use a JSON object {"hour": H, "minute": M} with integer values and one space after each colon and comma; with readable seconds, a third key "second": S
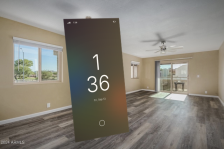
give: {"hour": 1, "minute": 36}
